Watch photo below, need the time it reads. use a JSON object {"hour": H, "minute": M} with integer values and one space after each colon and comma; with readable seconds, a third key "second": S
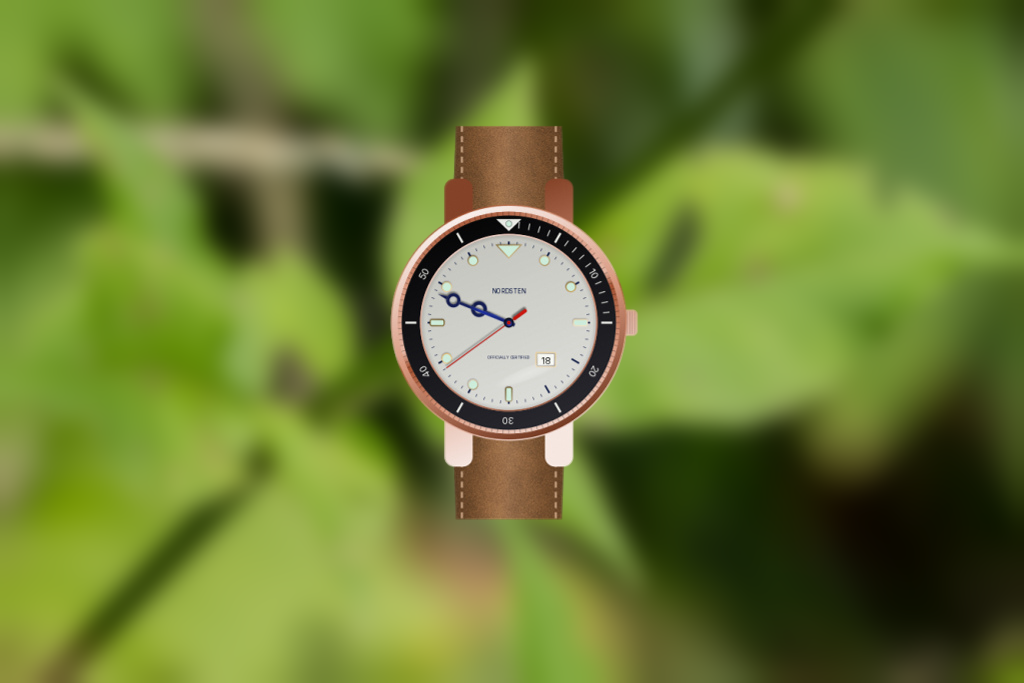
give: {"hour": 9, "minute": 48, "second": 39}
